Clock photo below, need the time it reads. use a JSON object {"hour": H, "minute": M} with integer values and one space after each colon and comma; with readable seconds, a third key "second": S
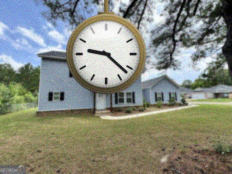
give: {"hour": 9, "minute": 22}
